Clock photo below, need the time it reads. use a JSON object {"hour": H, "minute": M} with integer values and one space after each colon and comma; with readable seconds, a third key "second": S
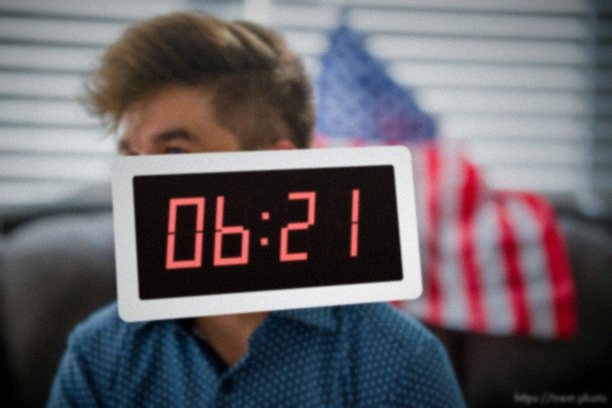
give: {"hour": 6, "minute": 21}
